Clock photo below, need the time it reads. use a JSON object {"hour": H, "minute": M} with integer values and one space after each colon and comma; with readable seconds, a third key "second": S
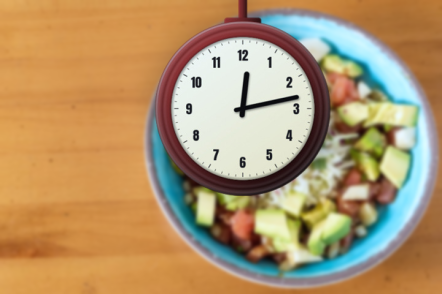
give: {"hour": 12, "minute": 13}
